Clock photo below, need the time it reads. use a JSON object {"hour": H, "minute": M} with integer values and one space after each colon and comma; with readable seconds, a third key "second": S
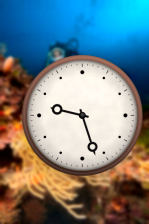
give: {"hour": 9, "minute": 27}
